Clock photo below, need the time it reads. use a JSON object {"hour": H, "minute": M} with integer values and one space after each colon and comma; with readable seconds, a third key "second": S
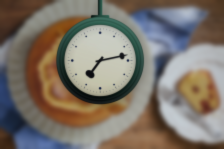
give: {"hour": 7, "minute": 13}
